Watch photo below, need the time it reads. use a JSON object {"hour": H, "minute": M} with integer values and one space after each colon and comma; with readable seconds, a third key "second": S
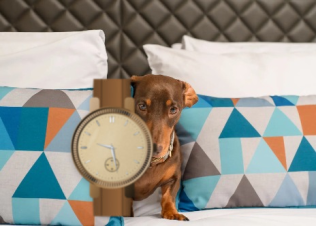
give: {"hour": 9, "minute": 28}
